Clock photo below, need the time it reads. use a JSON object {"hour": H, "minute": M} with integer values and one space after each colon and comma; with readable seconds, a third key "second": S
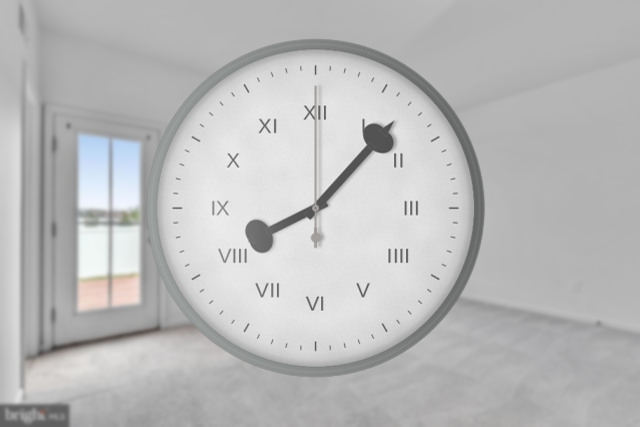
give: {"hour": 8, "minute": 7, "second": 0}
